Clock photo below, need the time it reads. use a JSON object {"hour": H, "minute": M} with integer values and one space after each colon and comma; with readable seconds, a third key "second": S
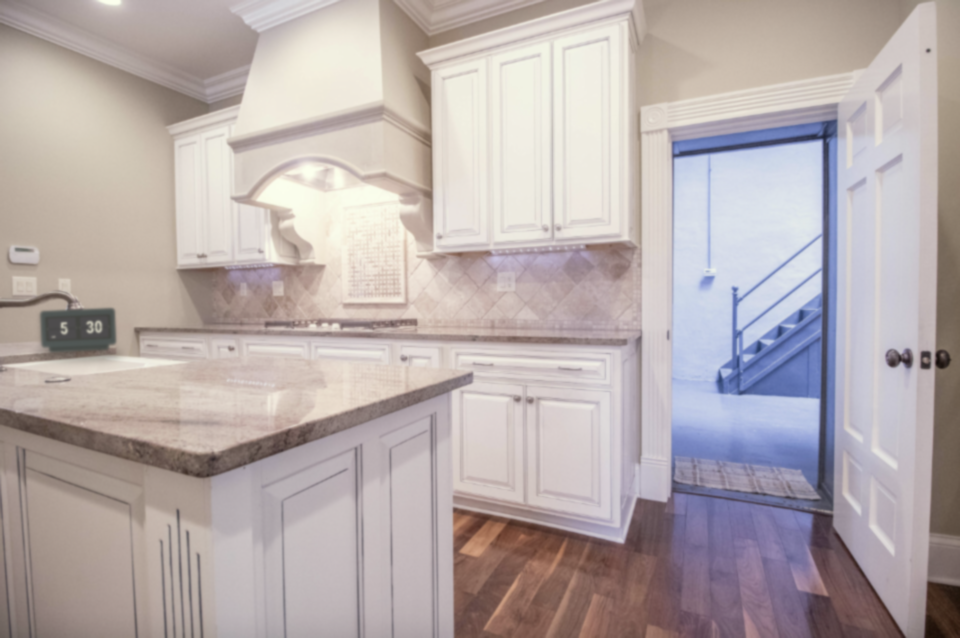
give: {"hour": 5, "minute": 30}
